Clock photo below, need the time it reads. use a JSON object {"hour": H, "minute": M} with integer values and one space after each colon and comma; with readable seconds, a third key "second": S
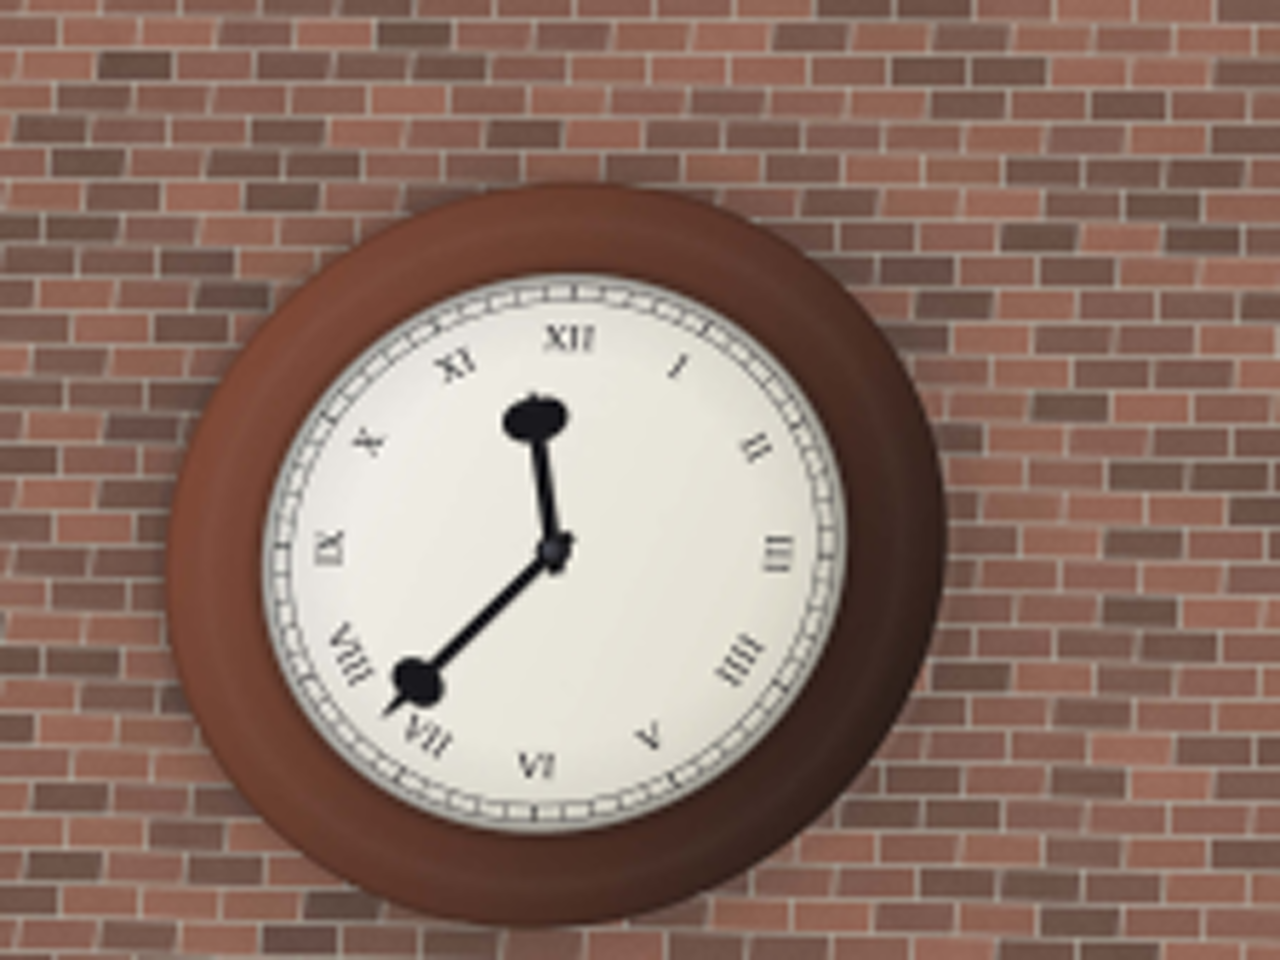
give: {"hour": 11, "minute": 37}
